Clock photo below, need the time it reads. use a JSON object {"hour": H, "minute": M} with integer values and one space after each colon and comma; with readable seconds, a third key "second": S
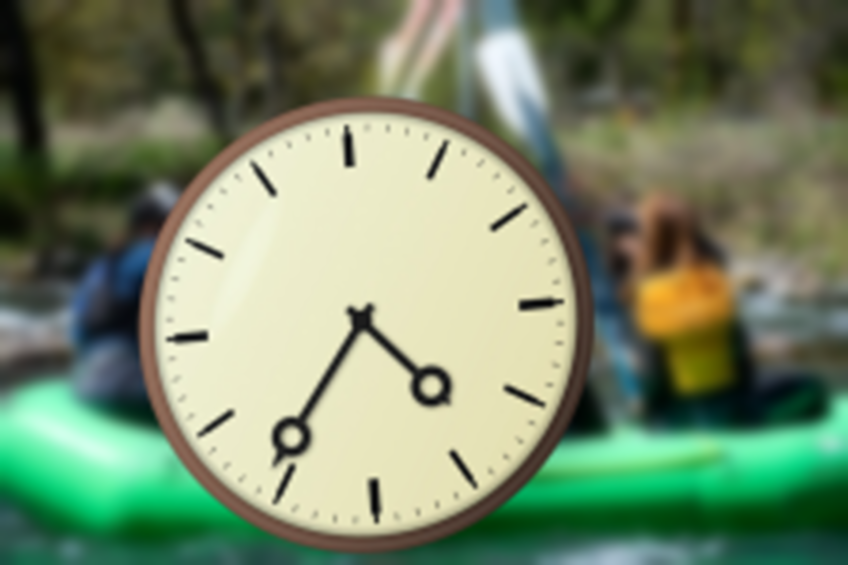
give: {"hour": 4, "minute": 36}
